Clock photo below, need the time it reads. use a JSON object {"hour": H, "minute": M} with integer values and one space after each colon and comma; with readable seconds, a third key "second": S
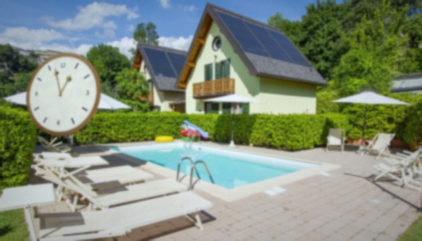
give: {"hour": 12, "minute": 57}
